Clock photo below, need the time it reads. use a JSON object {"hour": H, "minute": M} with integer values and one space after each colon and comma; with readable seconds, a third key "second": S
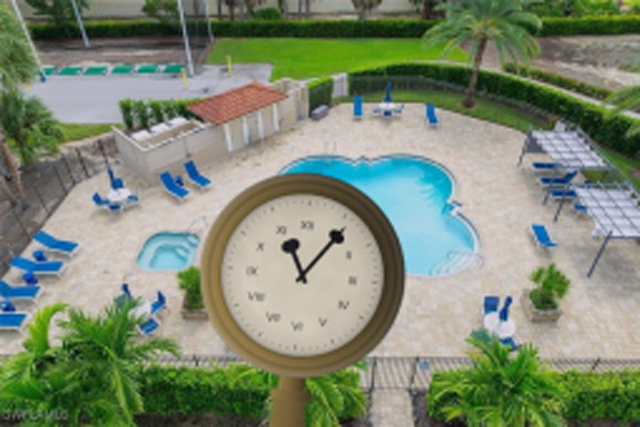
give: {"hour": 11, "minute": 6}
